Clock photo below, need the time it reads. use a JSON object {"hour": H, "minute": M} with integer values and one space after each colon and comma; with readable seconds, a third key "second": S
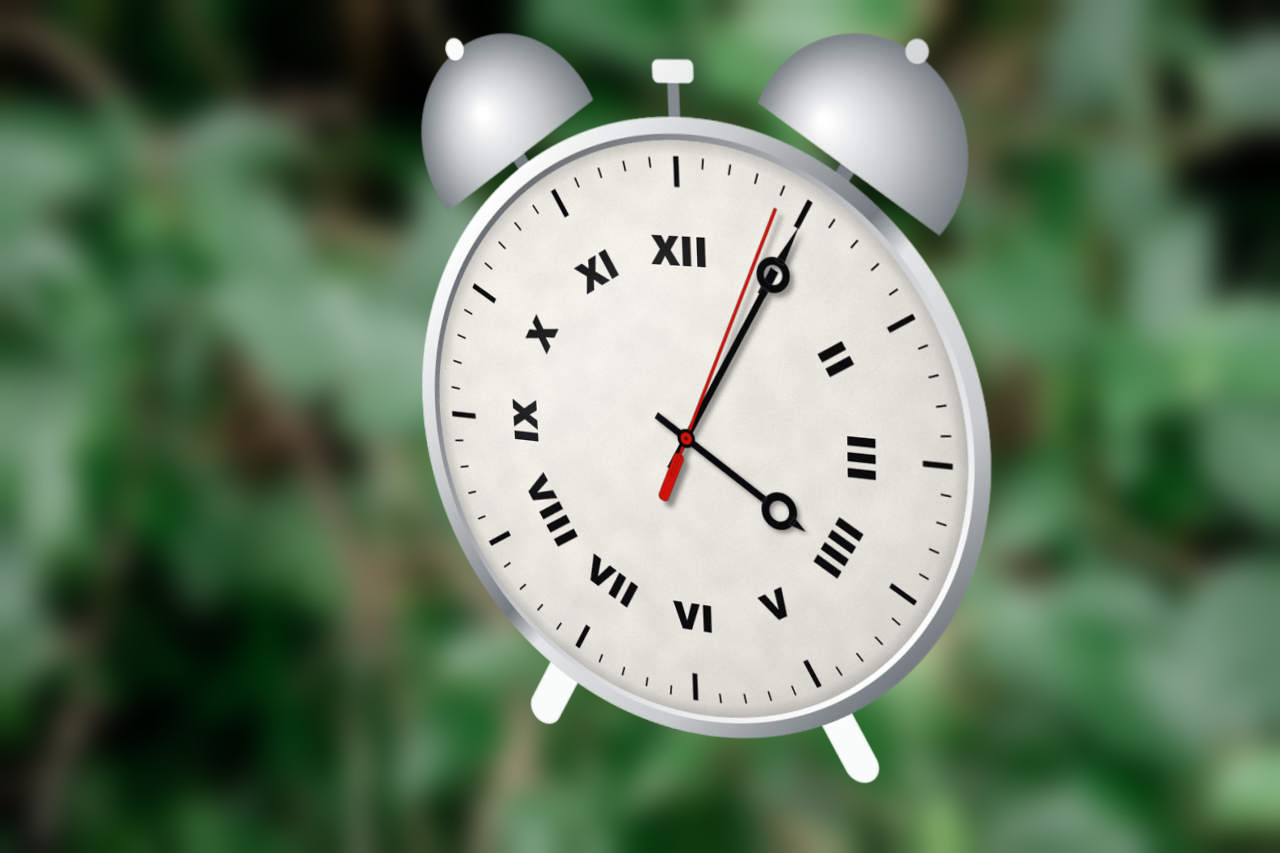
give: {"hour": 4, "minute": 5, "second": 4}
